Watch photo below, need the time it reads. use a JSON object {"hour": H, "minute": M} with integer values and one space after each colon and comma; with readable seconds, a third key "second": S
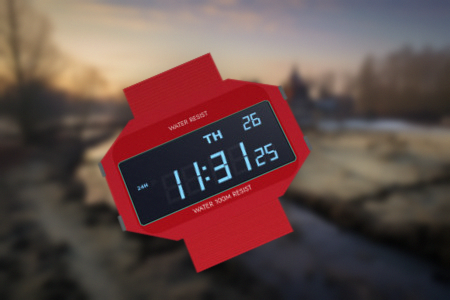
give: {"hour": 11, "minute": 31, "second": 25}
